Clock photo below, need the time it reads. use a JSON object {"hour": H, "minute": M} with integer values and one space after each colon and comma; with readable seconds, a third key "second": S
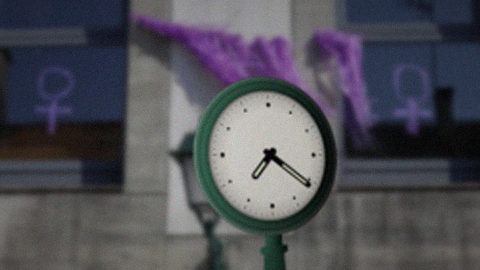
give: {"hour": 7, "minute": 21}
